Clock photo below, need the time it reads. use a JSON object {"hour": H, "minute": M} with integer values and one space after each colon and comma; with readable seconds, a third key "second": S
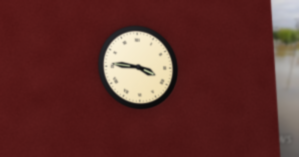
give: {"hour": 3, "minute": 46}
